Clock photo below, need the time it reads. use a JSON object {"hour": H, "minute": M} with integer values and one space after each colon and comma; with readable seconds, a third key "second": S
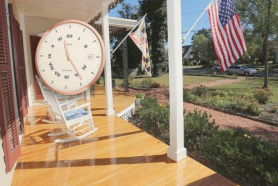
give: {"hour": 11, "minute": 24}
